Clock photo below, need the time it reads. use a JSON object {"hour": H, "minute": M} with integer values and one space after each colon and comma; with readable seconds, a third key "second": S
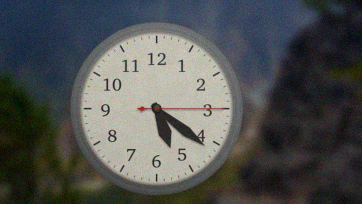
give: {"hour": 5, "minute": 21, "second": 15}
